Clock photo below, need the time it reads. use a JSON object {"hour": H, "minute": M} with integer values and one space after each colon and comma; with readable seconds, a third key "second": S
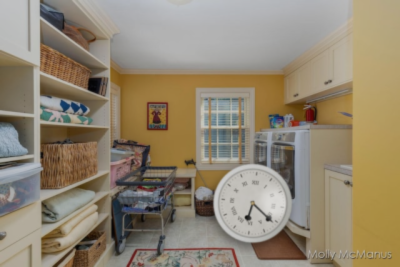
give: {"hour": 6, "minute": 21}
